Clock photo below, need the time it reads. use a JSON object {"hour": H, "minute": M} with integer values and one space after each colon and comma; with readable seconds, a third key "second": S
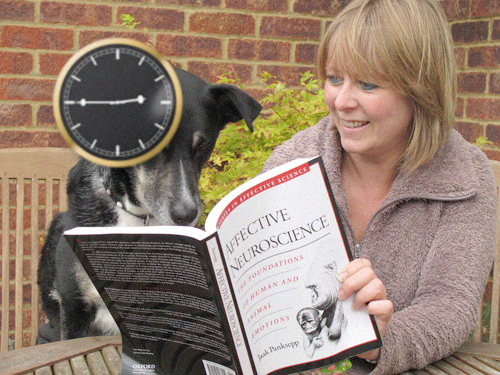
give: {"hour": 2, "minute": 45}
